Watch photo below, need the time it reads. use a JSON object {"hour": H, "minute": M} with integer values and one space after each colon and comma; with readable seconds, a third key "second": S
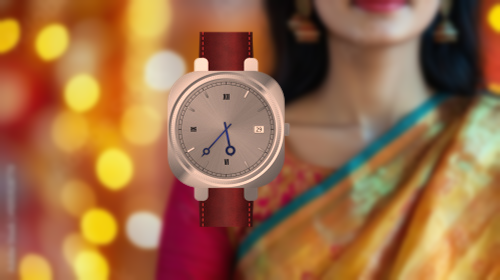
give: {"hour": 5, "minute": 37}
